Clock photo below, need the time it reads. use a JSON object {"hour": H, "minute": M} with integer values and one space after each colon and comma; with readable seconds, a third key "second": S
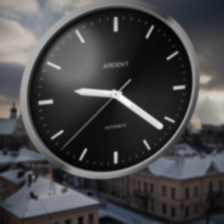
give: {"hour": 9, "minute": 21, "second": 38}
